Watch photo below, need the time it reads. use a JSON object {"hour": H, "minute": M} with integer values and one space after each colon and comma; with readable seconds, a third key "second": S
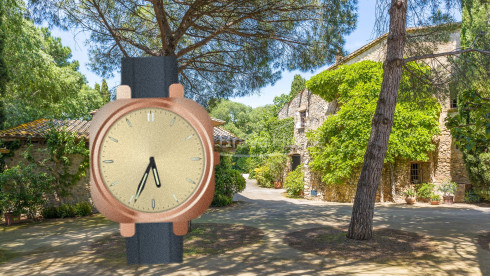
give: {"hour": 5, "minute": 34}
